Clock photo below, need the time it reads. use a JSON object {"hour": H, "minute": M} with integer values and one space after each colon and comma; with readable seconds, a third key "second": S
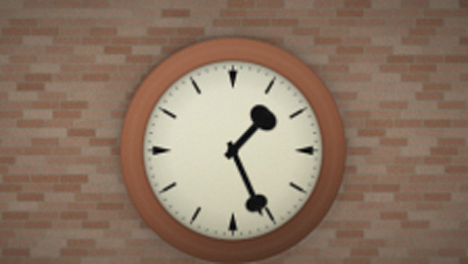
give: {"hour": 1, "minute": 26}
